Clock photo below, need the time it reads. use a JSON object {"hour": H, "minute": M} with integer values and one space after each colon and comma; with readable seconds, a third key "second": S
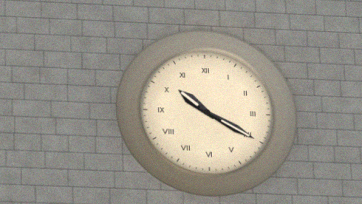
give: {"hour": 10, "minute": 20}
